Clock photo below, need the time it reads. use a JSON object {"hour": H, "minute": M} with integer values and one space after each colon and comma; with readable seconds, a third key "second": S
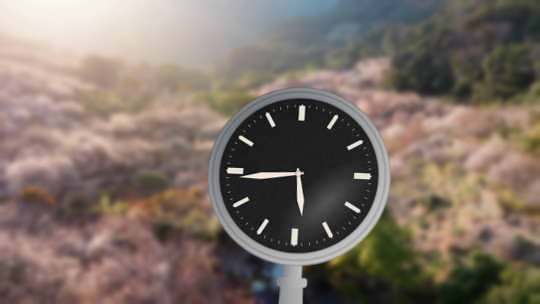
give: {"hour": 5, "minute": 44}
